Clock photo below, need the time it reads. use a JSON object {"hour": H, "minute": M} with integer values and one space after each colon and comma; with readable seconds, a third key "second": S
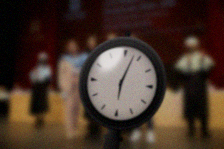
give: {"hour": 6, "minute": 3}
